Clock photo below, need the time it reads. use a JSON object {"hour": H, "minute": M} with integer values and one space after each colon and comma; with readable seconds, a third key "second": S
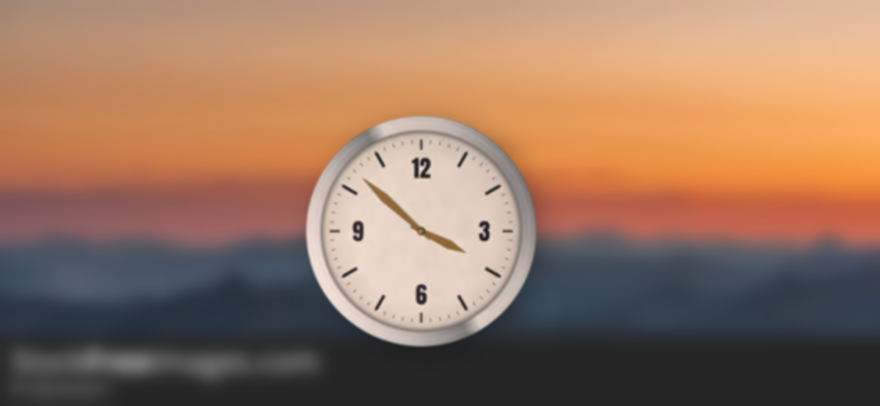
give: {"hour": 3, "minute": 52}
